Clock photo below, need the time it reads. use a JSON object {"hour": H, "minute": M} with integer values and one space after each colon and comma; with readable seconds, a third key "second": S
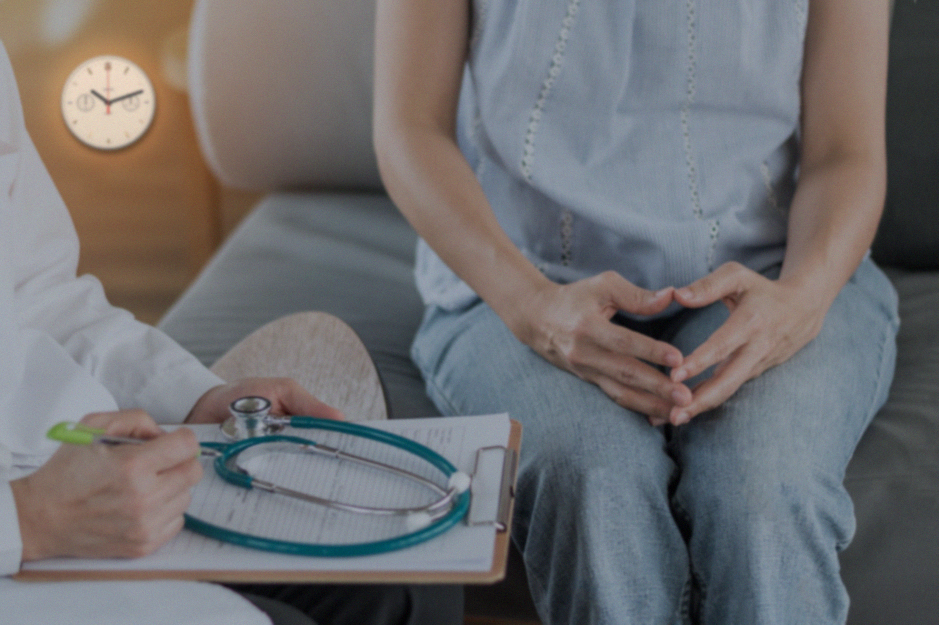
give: {"hour": 10, "minute": 12}
